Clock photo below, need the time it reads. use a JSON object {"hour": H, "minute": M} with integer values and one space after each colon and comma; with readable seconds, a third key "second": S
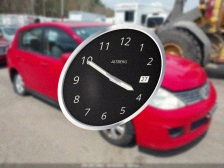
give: {"hour": 3, "minute": 50}
